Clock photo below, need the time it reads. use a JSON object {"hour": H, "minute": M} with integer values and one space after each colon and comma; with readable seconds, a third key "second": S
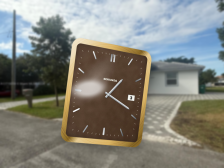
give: {"hour": 1, "minute": 19}
